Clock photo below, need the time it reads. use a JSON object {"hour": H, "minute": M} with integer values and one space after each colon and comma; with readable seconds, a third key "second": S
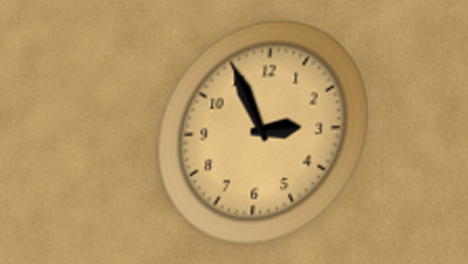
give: {"hour": 2, "minute": 55}
